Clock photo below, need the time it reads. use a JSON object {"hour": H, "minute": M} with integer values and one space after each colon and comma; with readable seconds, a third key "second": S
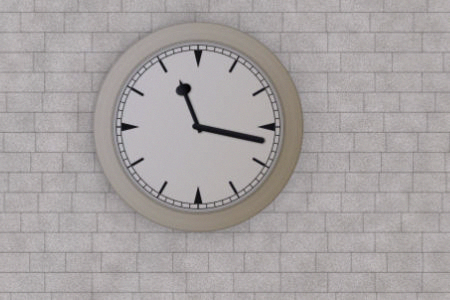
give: {"hour": 11, "minute": 17}
